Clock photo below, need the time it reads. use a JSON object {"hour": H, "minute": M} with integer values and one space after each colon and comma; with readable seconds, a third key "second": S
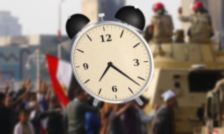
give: {"hour": 7, "minute": 22}
